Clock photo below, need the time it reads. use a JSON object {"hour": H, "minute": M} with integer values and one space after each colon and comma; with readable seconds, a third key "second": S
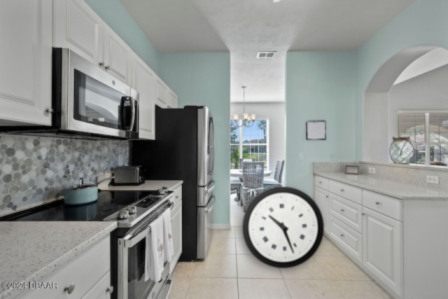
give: {"hour": 10, "minute": 27}
